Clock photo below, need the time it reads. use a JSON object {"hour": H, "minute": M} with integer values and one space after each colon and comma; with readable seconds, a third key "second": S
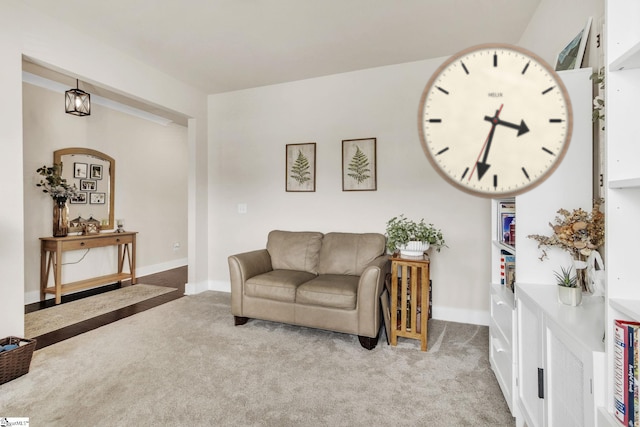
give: {"hour": 3, "minute": 32, "second": 34}
